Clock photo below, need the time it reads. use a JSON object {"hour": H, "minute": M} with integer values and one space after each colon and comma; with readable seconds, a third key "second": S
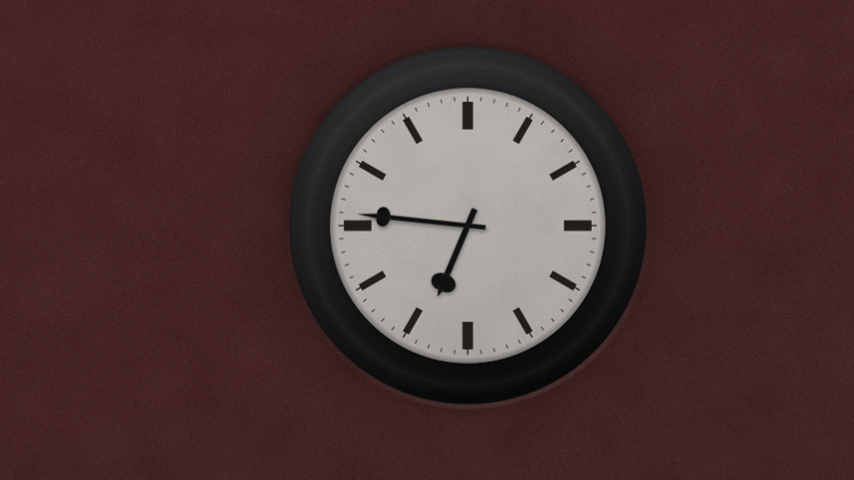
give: {"hour": 6, "minute": 46}
